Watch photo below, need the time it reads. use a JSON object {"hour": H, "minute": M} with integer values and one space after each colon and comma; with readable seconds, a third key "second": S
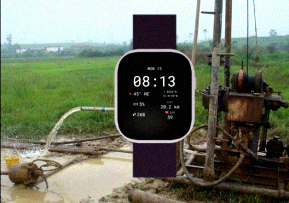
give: {"hour": 8, "minute": 13}
